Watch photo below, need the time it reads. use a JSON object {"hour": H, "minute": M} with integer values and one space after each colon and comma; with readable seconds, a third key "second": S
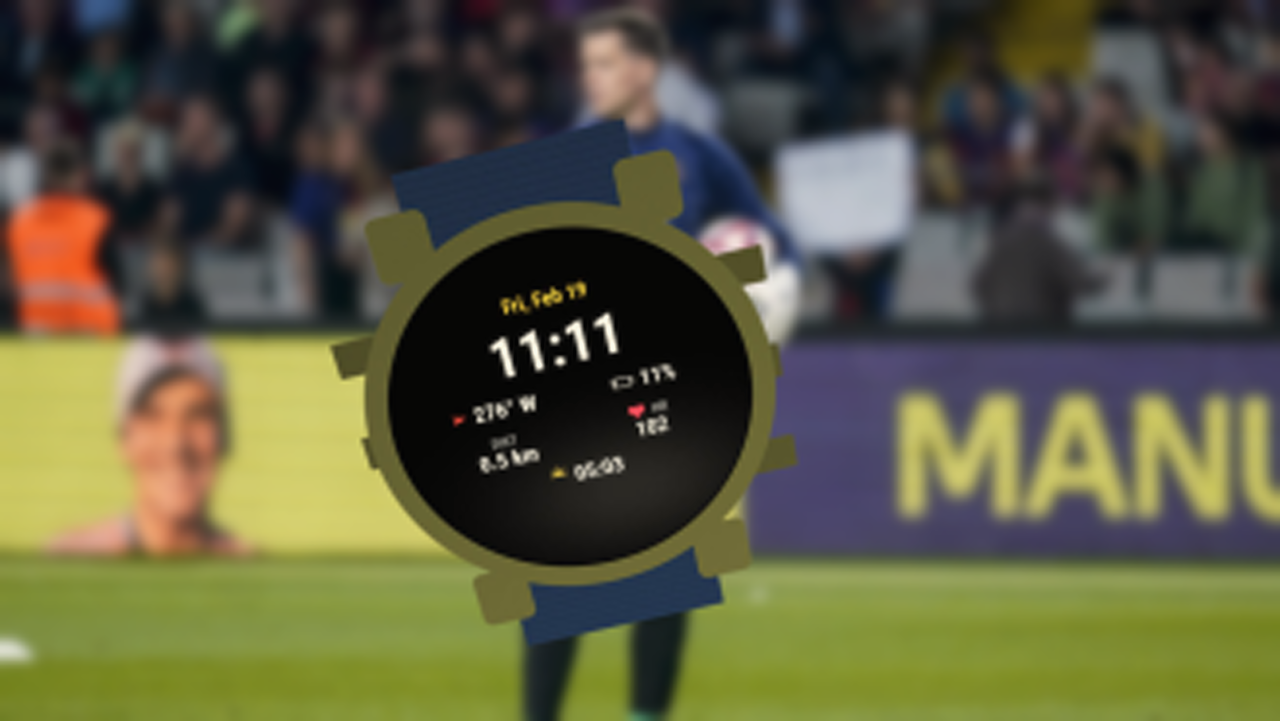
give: {"hour": 11, "minute": 11}
